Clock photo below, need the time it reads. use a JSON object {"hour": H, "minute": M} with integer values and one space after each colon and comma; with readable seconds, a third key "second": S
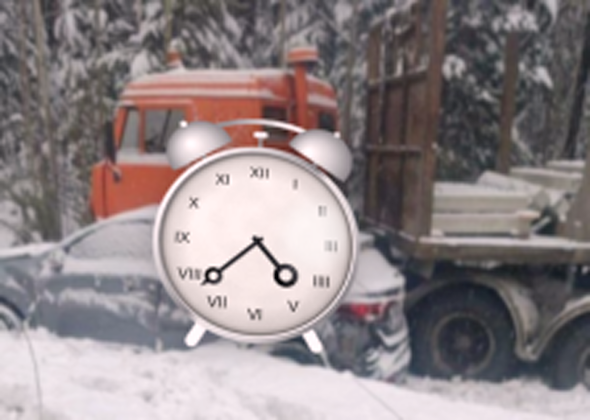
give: {"hour": 4, "minute": 38}
